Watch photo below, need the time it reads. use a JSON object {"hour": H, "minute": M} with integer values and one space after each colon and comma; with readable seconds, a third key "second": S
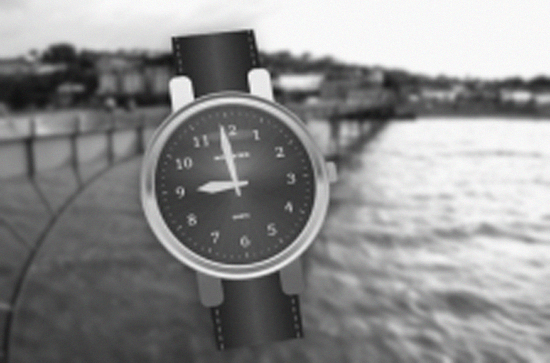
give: {"hour": 8, "minute": 59}
